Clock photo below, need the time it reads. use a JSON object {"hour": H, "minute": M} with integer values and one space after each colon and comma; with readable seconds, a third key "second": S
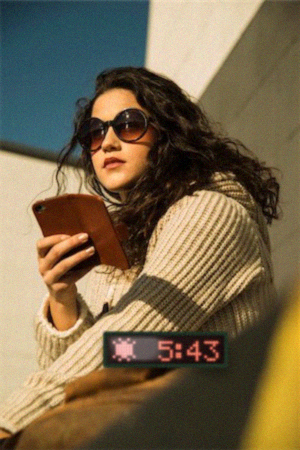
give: {"hour": 5, "minute": 43}
